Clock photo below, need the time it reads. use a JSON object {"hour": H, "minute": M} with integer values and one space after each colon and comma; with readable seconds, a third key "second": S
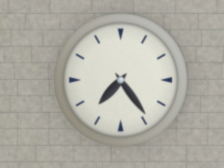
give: {"hour": 7, "minute": 24}
